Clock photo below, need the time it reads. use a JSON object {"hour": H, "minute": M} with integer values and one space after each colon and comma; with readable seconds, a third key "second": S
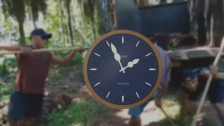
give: {"hour": 1, "minute": 56}
